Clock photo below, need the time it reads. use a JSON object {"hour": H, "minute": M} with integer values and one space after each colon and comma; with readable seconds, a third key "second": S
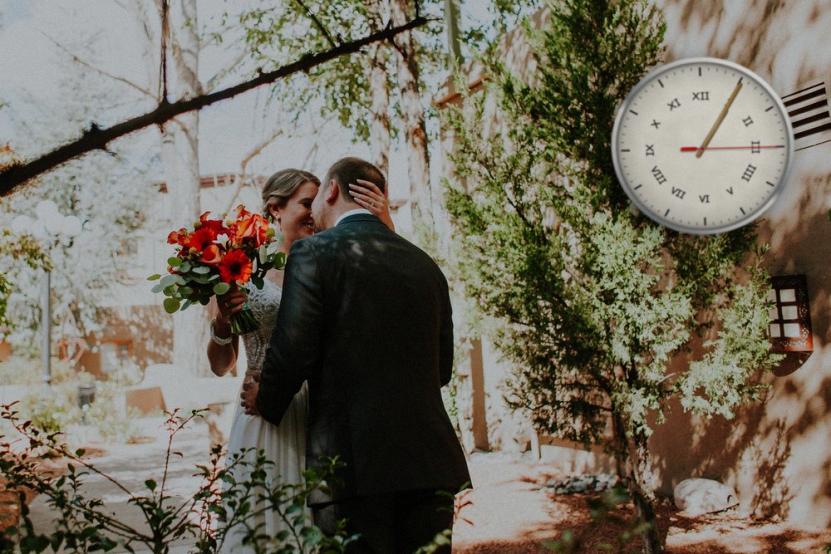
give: {"hour": 1, "minute": 5, "second": 15}
